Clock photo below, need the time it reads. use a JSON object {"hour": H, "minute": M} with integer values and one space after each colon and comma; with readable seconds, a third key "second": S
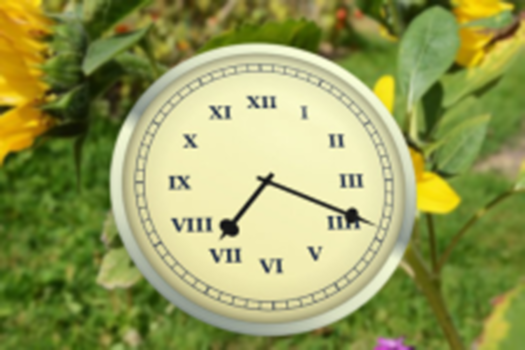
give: {"hour": 7, "minute": 19}
